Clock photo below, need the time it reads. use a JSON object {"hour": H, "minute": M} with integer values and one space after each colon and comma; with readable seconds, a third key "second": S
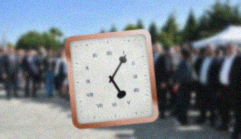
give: {"hour": 5, "minute": 6}
